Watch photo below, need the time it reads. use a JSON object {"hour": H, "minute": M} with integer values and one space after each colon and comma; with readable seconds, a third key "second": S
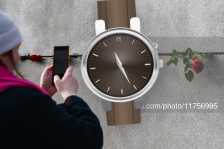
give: {"hour": 11, "minute": 26}
